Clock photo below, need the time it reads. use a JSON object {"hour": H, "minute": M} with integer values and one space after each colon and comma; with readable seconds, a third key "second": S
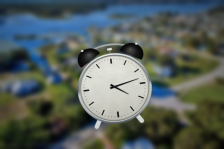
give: {"hour": 4, "minute": 13}
